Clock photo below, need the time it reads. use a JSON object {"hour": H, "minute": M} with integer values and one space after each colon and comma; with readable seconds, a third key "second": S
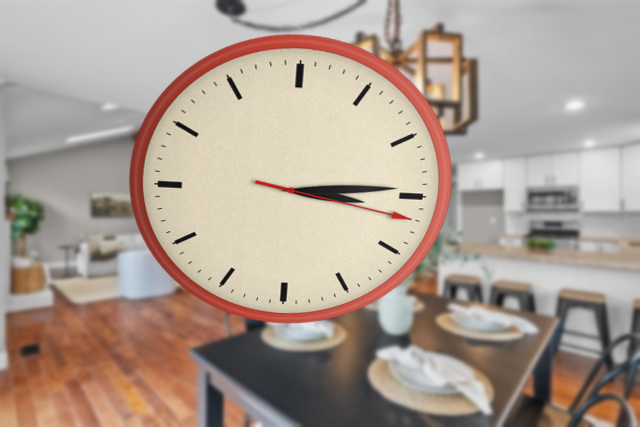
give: {"hour": 3, "minute": 14, "second": 17}
